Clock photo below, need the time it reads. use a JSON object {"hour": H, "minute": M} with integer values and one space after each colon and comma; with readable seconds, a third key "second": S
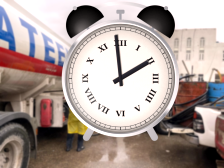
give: {"hour": 1, "minute": 59}
